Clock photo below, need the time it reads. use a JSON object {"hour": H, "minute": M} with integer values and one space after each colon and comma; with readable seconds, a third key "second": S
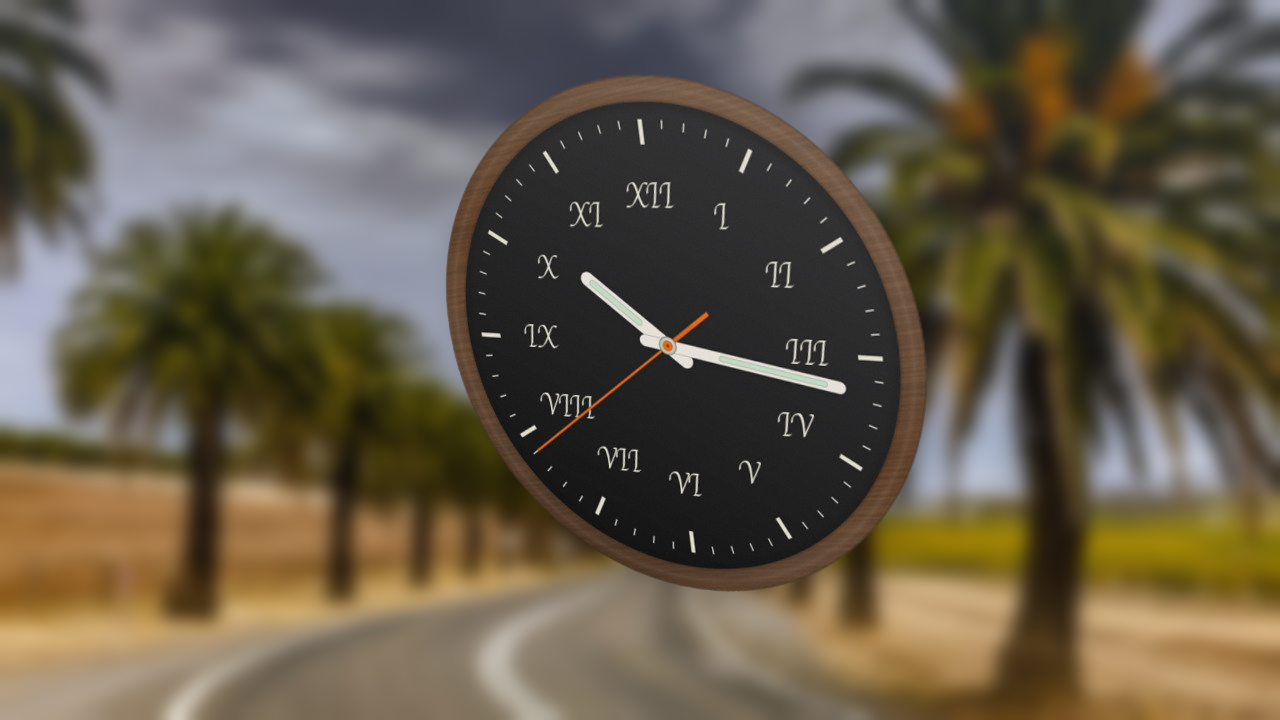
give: {"hour": 10, "minute": 16, "second": 39}
